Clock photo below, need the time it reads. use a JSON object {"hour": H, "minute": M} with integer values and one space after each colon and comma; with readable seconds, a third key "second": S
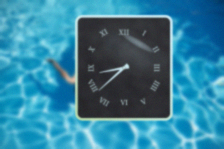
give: {"hour": 8, "minute": 38}
